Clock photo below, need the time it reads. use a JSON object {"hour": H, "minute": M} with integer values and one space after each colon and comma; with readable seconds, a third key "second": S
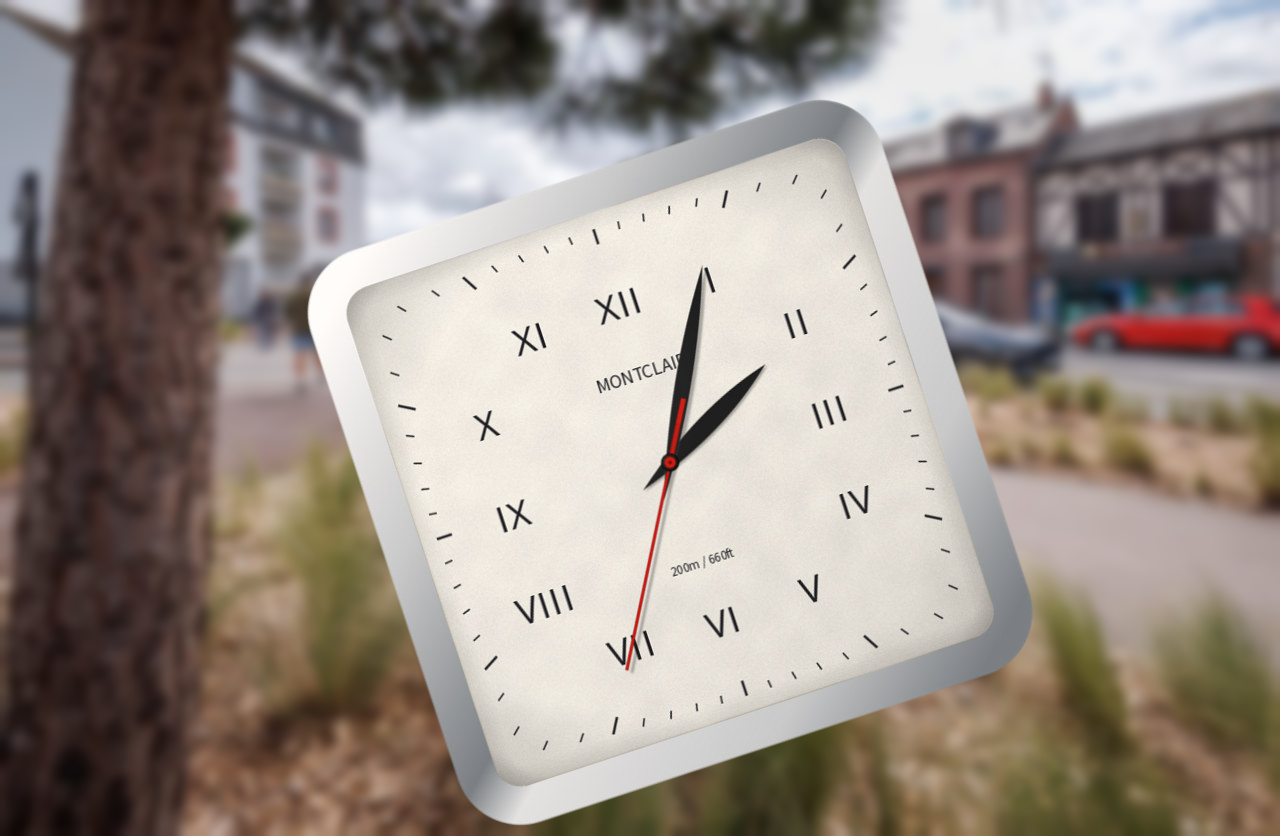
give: {"hour": 2, "minute": 4, "second": 35}
